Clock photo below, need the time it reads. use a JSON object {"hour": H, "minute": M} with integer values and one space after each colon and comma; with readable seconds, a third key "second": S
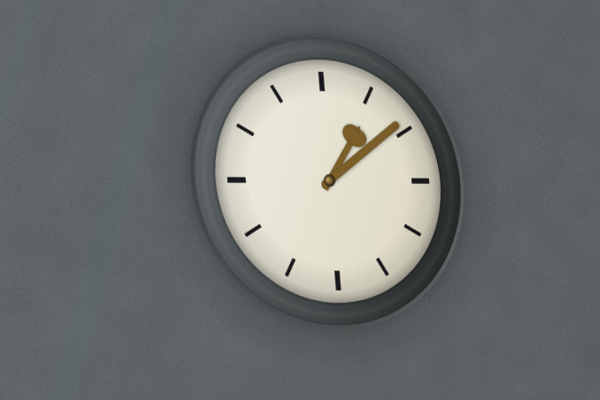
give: {"hour": 1, "minute": 9}
